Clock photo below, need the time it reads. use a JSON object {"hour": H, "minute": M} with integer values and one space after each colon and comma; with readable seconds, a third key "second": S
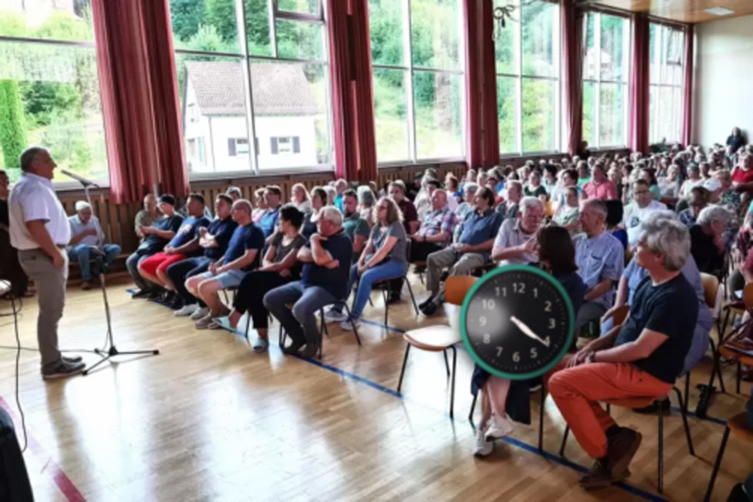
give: {"hour": 4, "minute": 21}
